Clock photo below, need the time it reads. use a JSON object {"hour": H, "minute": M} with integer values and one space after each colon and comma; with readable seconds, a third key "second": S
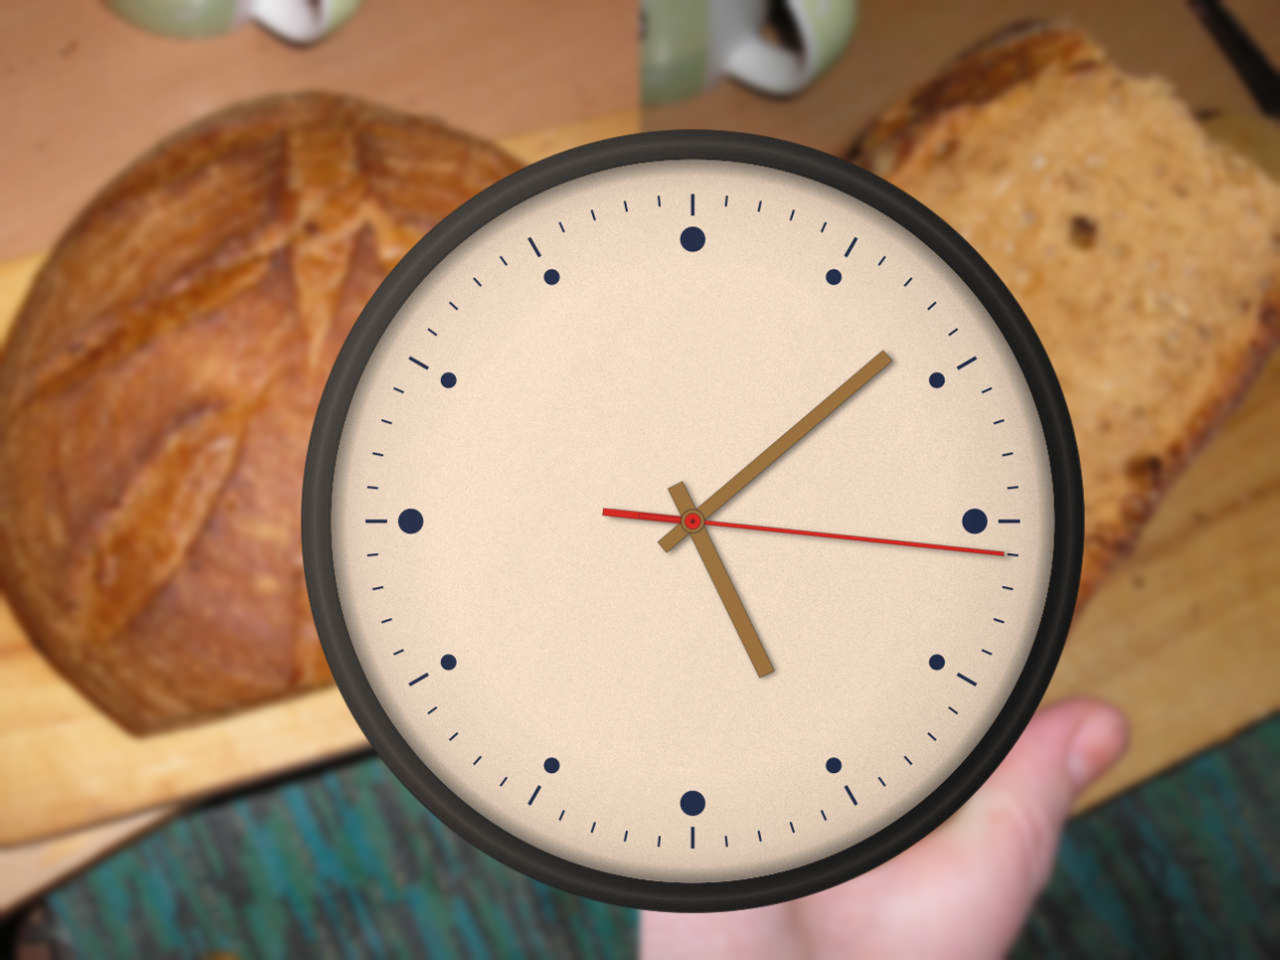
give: {"hour": 5, "minute": 8, "second": 16}
